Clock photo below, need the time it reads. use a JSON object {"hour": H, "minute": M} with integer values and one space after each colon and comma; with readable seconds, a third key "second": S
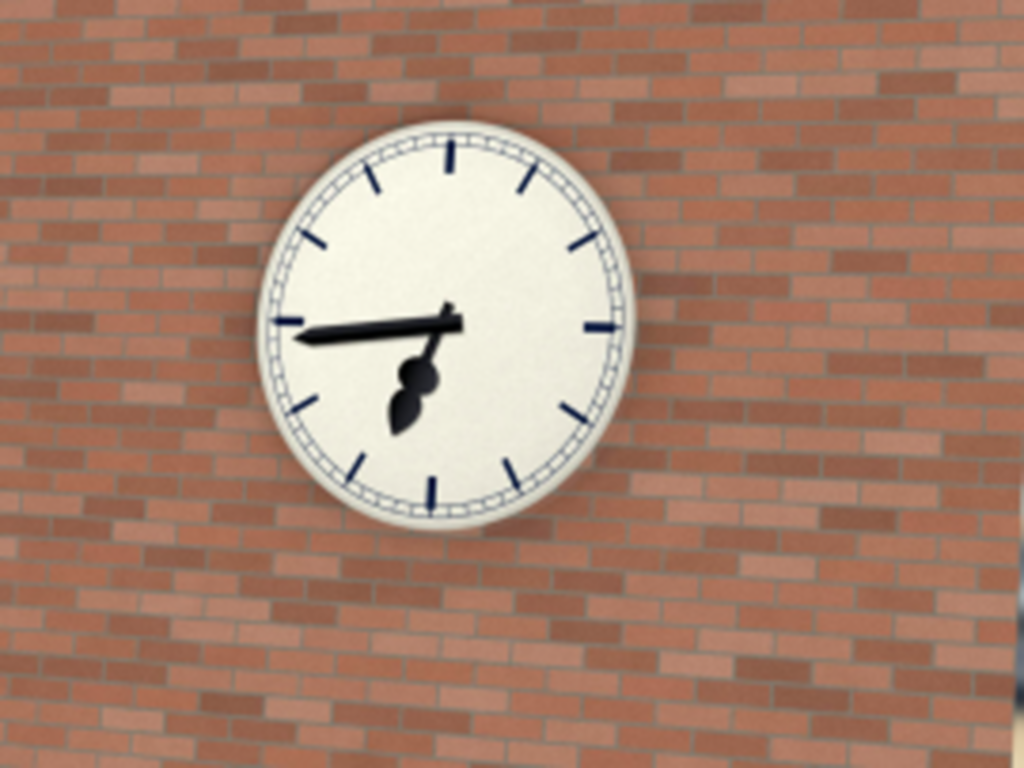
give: {"hour": 6, "minute": 44}
